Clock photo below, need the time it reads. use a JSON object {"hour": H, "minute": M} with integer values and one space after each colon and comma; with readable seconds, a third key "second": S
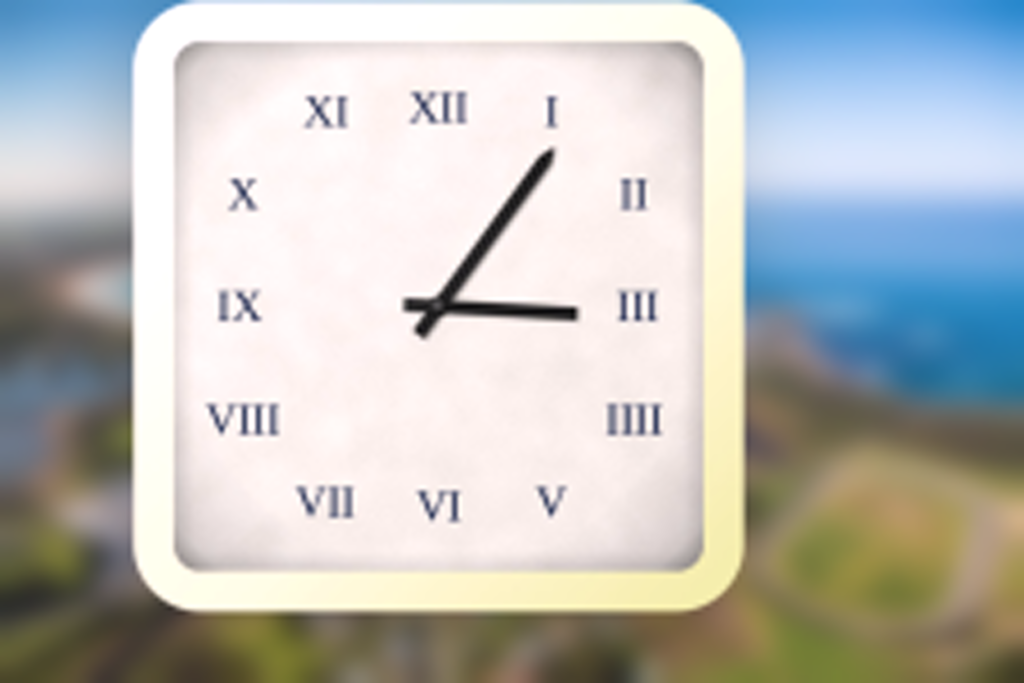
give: {"hour": 3, "minute": 6}
